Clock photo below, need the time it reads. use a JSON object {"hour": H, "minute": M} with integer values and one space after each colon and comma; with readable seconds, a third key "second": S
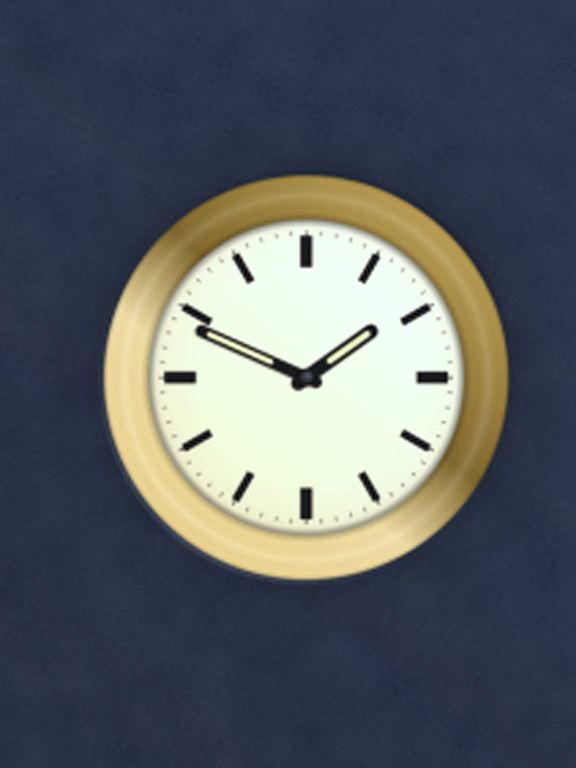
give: {"hour": 1, "minute": 49}
